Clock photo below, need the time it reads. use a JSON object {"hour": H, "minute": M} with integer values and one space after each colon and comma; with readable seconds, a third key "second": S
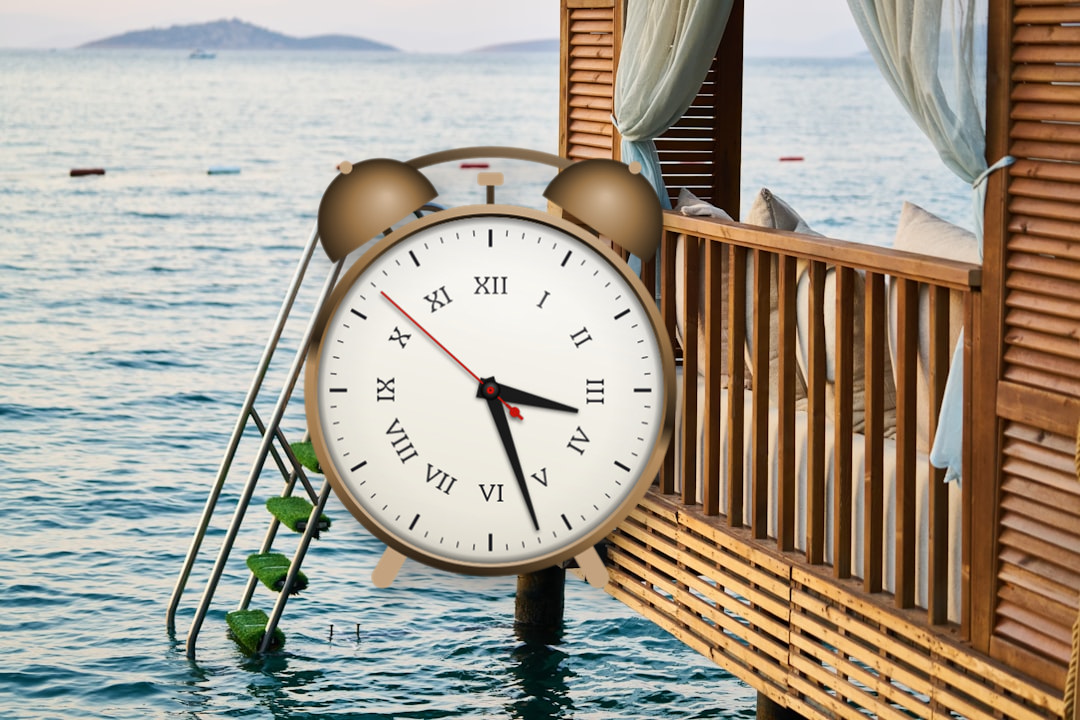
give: {"hour": 3, "minute": 26, "second": 52}
